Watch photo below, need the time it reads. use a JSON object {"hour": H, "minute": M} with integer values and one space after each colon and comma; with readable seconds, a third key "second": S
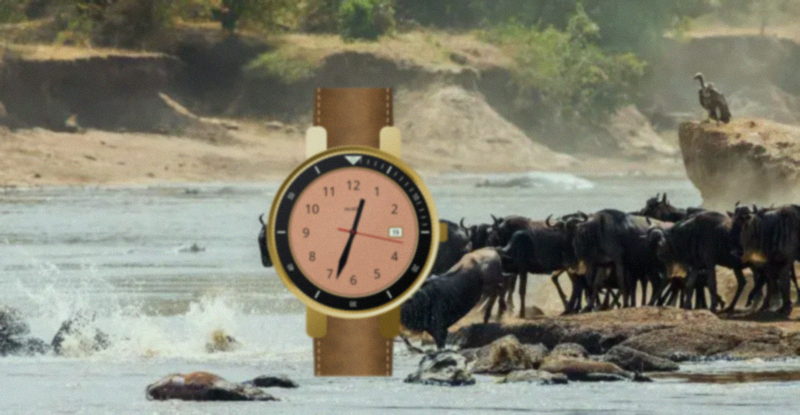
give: {"hour": 12, "minute": 33, "second": 17}
